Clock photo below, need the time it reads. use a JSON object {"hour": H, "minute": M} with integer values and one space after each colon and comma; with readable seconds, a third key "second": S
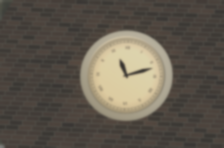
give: {"hour": 11, "minute": 12}
